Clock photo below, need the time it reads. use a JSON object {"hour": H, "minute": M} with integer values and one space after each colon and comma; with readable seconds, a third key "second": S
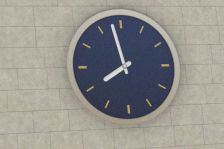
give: {"hour": 7, "minute": 58}
